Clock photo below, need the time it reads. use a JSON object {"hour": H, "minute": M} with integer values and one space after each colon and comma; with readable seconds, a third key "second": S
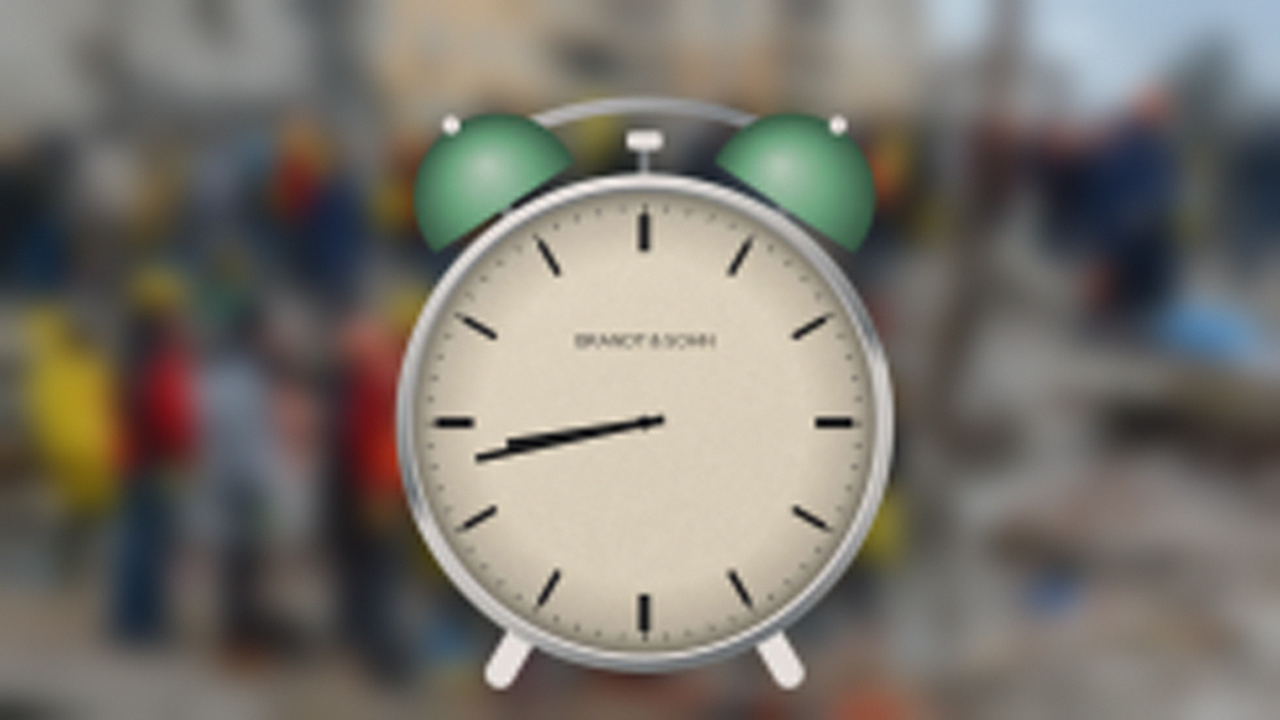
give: {"hour": 8, "minute": 43}
